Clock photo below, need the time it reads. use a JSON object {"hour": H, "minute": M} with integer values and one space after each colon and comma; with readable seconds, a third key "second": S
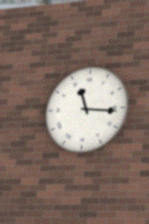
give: {"hour": 11, "minute": 16}
